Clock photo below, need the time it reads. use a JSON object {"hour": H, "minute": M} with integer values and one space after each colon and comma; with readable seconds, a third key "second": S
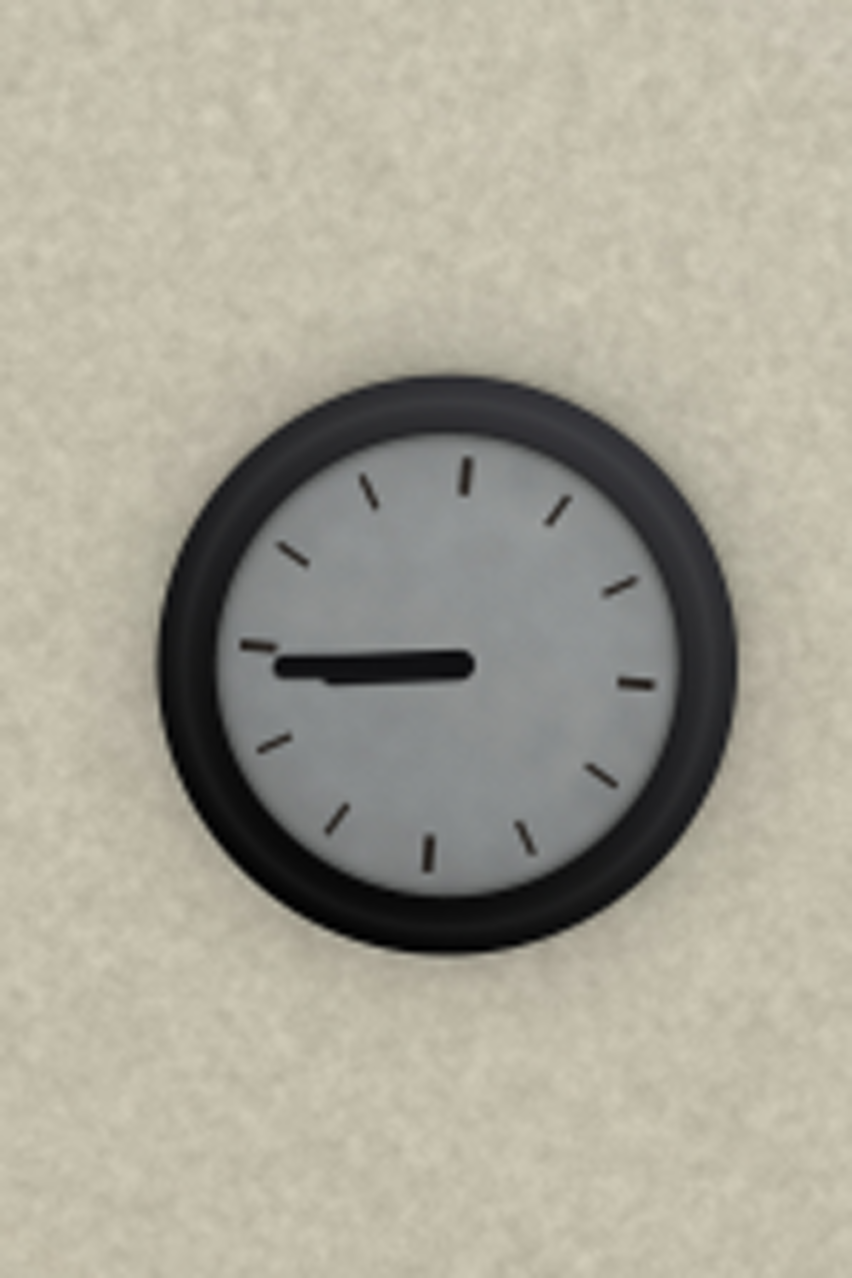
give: {"hour": 8, "minute": 44}
